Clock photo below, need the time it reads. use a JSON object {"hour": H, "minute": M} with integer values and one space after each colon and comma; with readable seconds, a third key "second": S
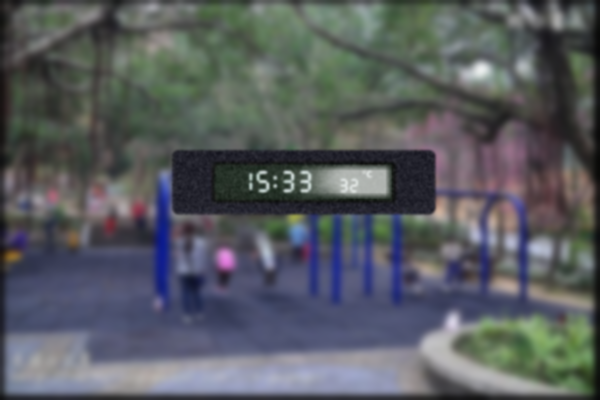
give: {"hour": 15, "minute": 33}
